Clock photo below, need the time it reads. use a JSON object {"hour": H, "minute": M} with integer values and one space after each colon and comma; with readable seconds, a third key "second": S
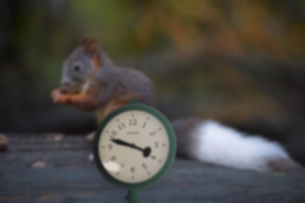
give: {"hour": 3, "minute": 48}
